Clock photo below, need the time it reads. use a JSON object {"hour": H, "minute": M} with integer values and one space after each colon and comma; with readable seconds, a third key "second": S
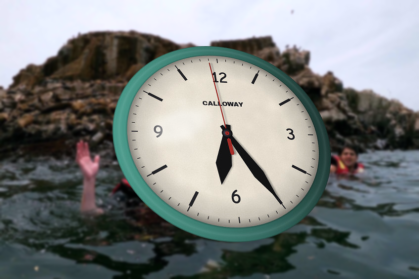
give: {"hour": 6, "minute": 24, "second": 59}
